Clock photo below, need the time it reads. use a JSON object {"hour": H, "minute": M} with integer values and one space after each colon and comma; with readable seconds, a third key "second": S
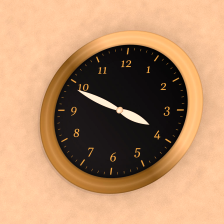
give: {"hour": 3, "minute": 49}
